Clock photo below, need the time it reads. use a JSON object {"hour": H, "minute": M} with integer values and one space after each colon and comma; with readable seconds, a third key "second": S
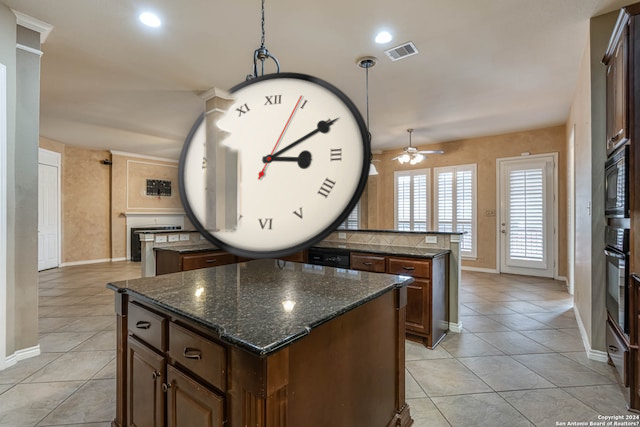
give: {"hour": 3, "minute": 10, "second": 4}
